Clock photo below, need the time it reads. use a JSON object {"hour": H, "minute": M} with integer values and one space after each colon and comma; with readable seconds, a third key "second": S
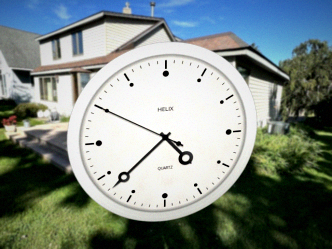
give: {"hour": 4, "minute": 37, "second": 50}
